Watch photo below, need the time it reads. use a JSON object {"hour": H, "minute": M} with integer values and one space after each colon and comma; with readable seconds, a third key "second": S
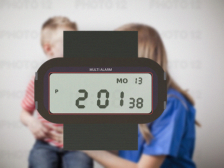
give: {"hour": 2, "minute": 1, "second": 38}
